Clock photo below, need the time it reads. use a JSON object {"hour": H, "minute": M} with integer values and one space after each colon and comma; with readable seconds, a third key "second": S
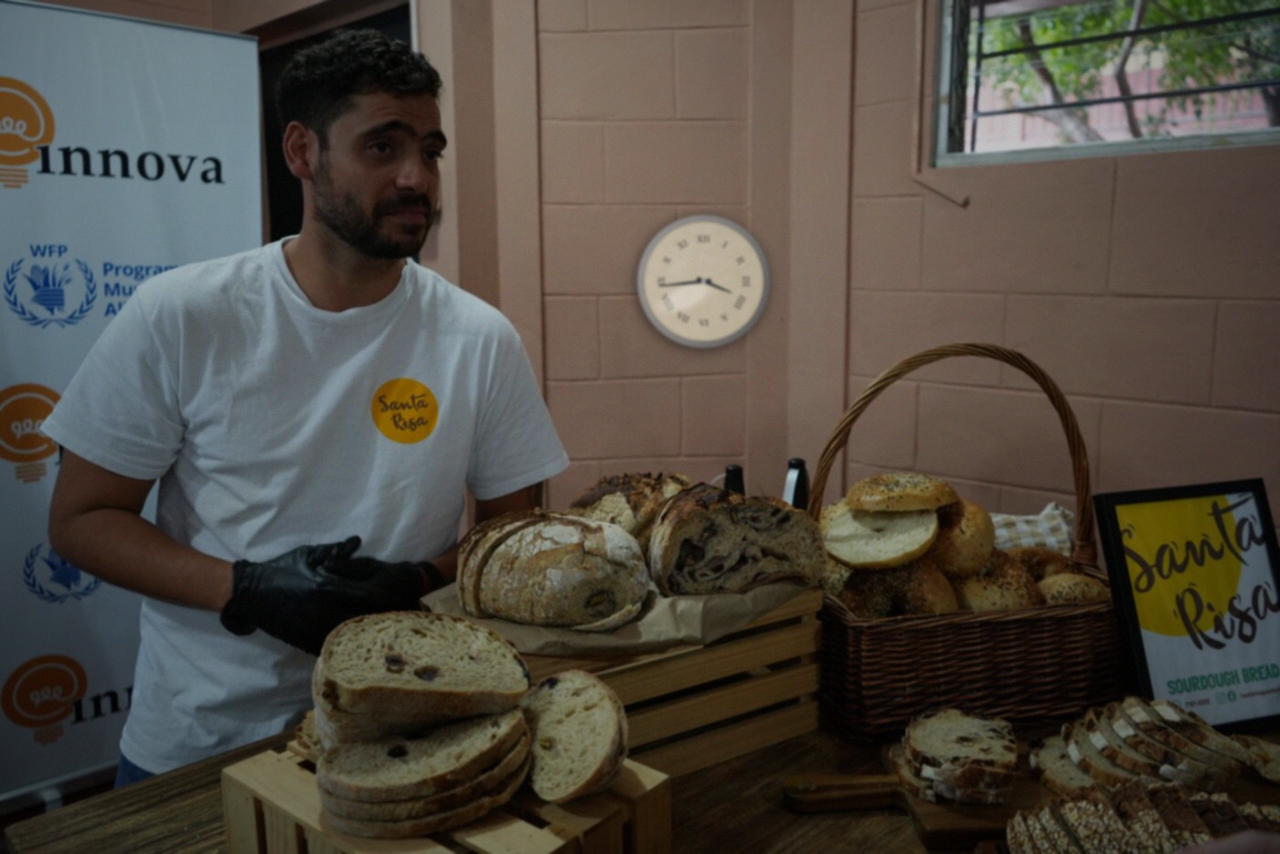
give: {"hour": 3, "minute": 44}
